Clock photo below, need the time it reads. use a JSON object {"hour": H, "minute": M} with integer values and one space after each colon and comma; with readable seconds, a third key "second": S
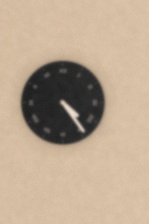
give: {"hour": 4, "minute": 24}
